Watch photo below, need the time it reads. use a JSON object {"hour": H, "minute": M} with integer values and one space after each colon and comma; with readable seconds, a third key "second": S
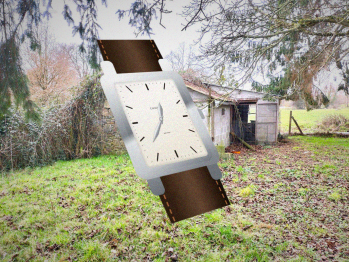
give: {"hour": 12, "minute": 37}
